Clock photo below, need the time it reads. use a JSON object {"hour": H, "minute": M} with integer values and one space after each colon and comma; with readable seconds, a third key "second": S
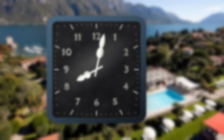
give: {"hour": 8, "minute": 2}
